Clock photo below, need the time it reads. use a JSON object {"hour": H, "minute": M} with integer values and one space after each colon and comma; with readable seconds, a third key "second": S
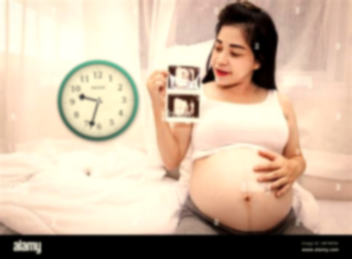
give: {"hour": 9, "minute": 33}
